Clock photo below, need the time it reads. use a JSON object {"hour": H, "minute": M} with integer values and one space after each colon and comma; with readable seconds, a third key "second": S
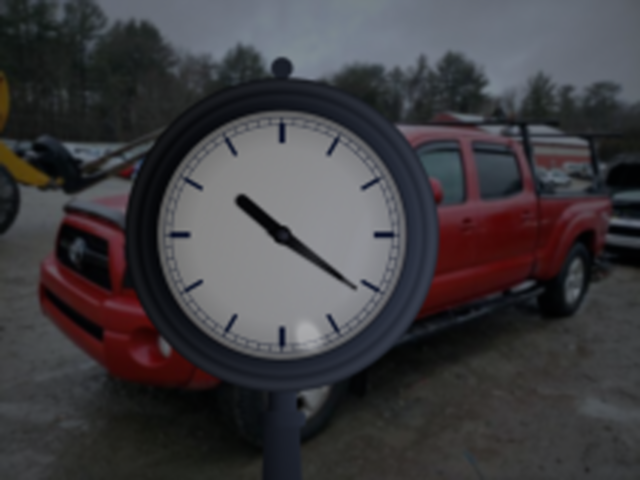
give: {"hour": 10, "minute": 21}
